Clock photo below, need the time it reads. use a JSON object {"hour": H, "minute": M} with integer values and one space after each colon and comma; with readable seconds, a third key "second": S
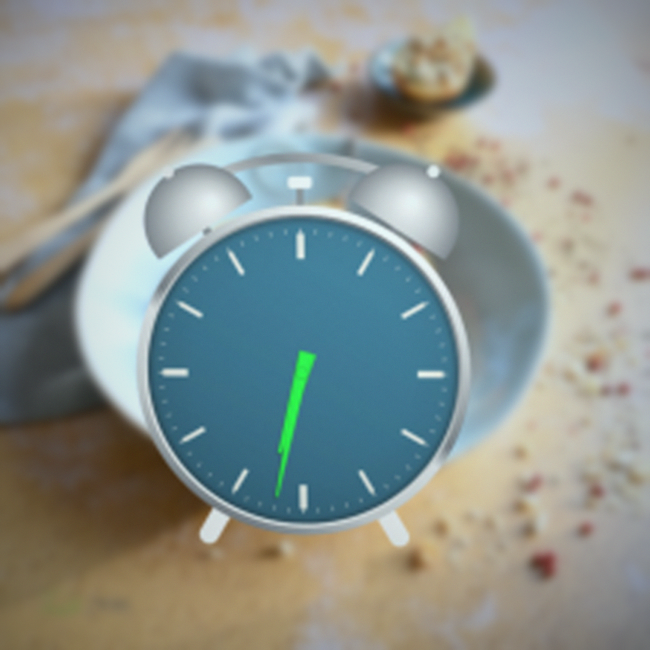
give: {"hour": 6, "minute": 32}
